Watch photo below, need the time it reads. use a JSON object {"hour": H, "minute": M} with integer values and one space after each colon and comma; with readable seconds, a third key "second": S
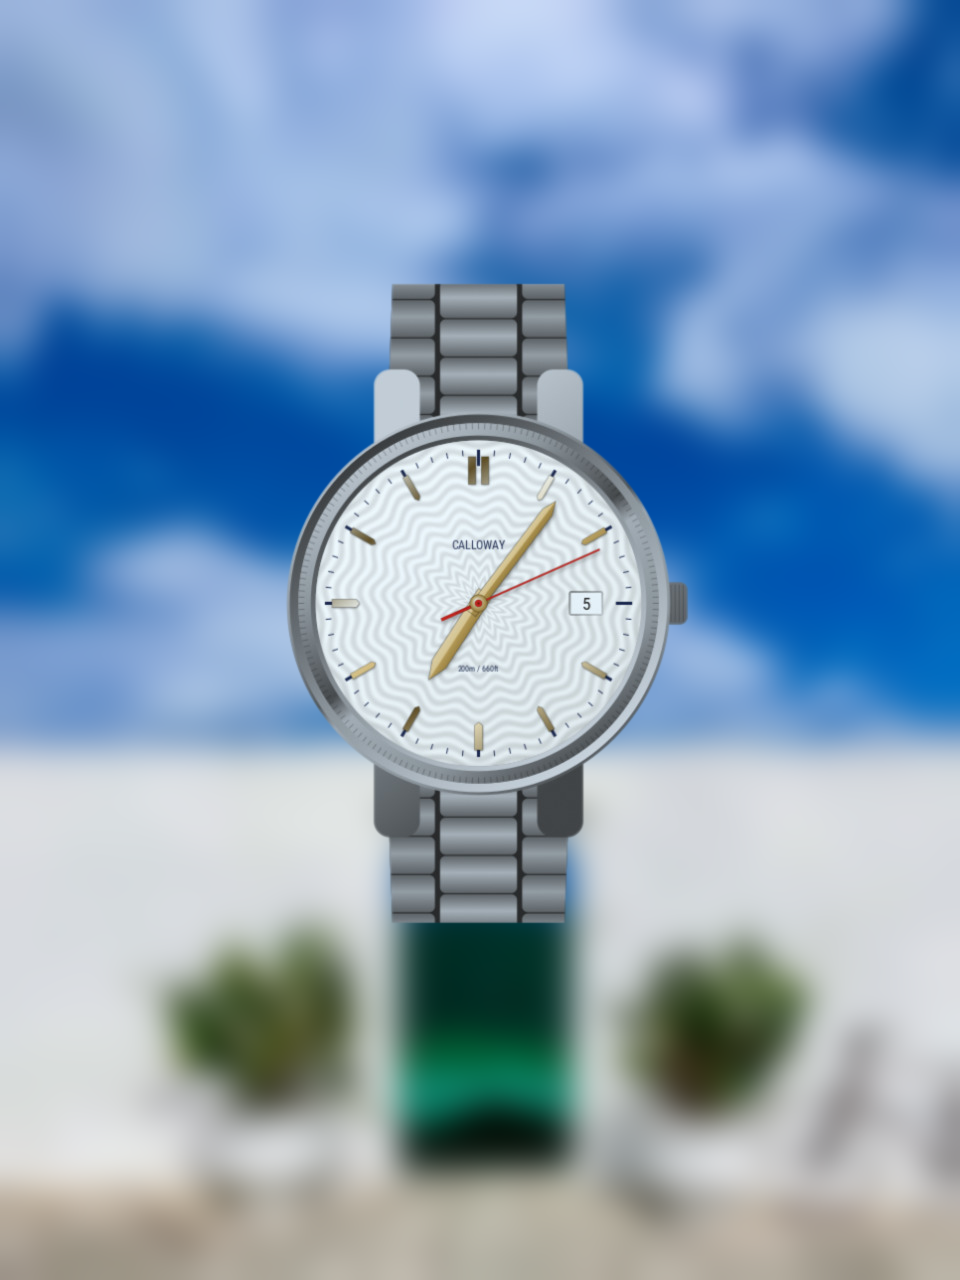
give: {"hour": 7, "minute": 6, "second": 11}
